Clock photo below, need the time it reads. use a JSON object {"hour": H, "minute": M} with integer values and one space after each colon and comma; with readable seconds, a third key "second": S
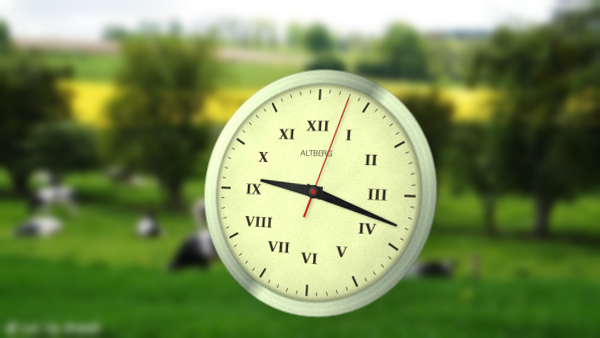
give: {"hour": 9, "minute": 18, "second": 3}
